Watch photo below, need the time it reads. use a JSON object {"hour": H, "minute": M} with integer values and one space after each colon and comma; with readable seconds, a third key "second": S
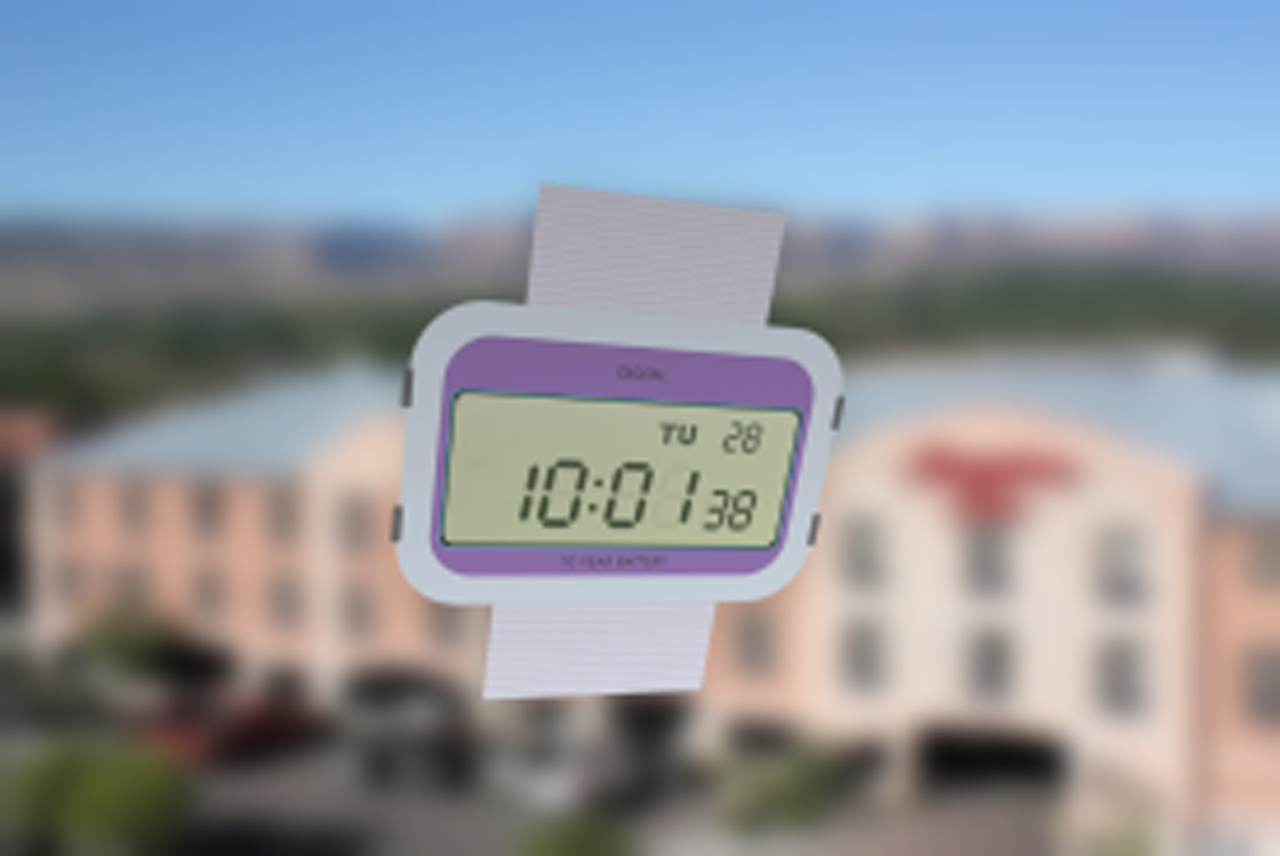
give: {"hour": 10, "minute": 1, "second": 38}
